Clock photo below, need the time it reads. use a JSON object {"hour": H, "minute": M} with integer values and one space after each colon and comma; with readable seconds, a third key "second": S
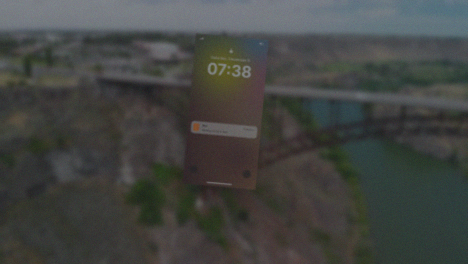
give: {"hour": 7, "minute": 38}
